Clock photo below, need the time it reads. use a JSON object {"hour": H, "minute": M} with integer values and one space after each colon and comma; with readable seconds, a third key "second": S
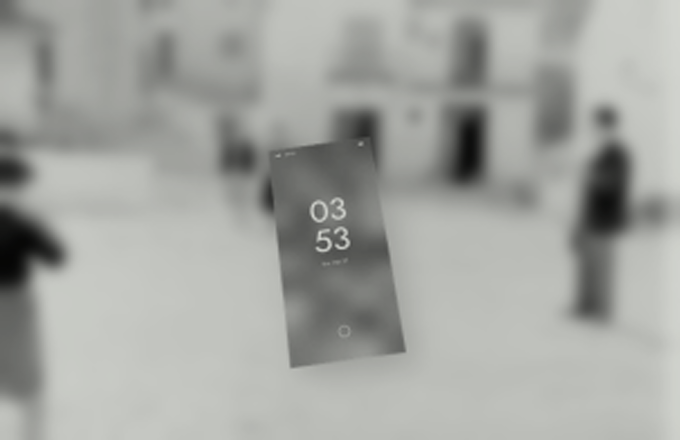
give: {"hour": 3, "minute": 53}
